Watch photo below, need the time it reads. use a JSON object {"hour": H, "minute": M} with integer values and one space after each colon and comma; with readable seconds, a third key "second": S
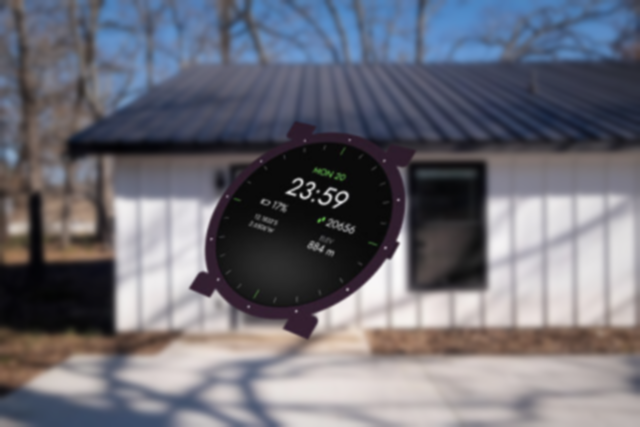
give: {"hour": 23, "minute": 59}
